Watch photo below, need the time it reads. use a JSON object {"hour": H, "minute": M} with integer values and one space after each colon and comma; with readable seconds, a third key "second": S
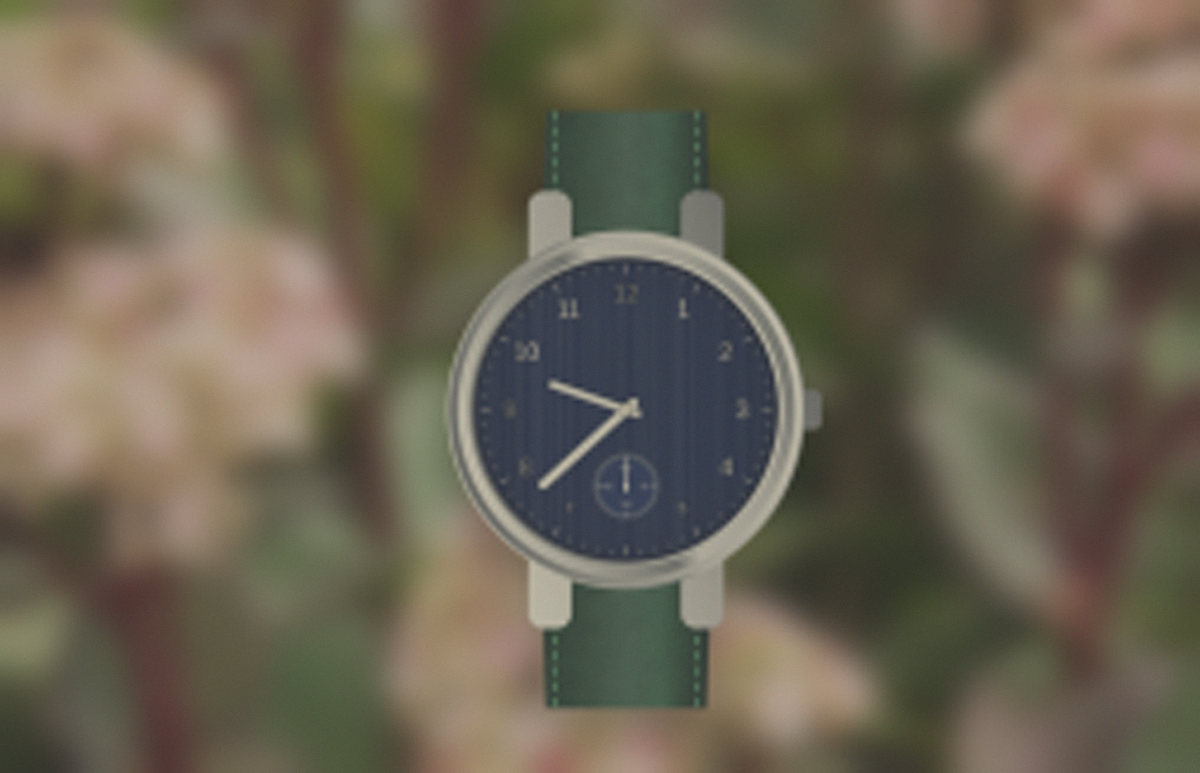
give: {"hour": 9, "minute": 38}
